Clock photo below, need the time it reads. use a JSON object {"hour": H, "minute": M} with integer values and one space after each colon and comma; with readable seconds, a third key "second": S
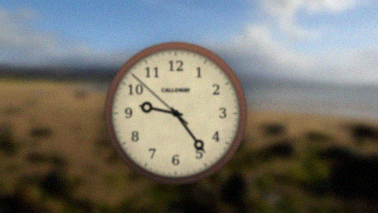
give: {"hour": 9, "minute": 23, "second": 52}
